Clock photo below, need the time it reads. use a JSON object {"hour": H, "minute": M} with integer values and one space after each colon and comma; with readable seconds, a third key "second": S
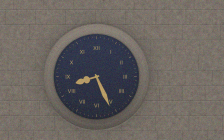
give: {"hour": 8, "minute": 26}
